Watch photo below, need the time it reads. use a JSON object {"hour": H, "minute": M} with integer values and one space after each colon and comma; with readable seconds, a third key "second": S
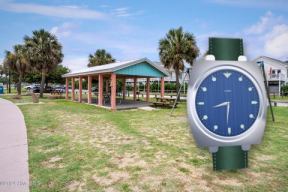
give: {"hour": 8, "minute": 31}
